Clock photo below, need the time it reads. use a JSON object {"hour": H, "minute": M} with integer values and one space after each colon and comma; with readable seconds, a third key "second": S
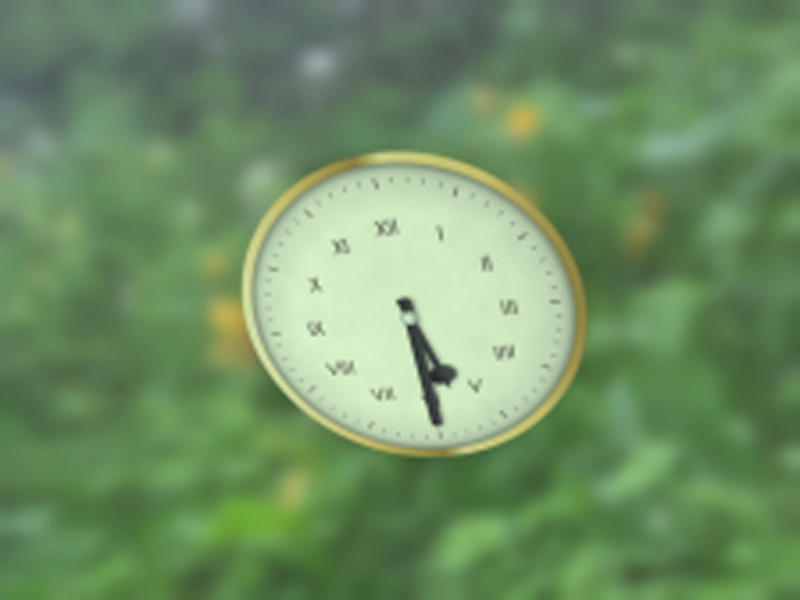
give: {"hour": 5, "minute": 30}
